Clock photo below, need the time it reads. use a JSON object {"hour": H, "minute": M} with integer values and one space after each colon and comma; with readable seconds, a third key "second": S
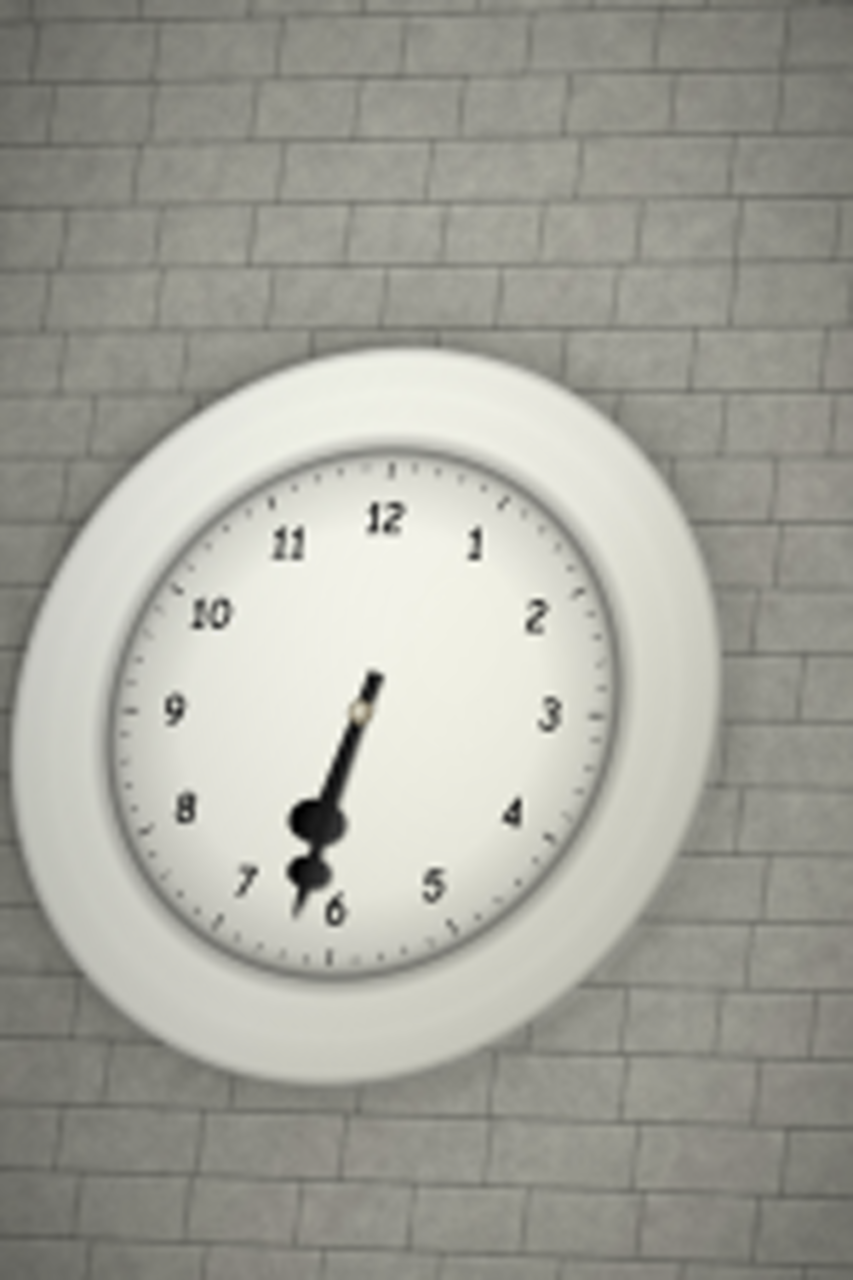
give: {"hour": 6, "minute": 32}
